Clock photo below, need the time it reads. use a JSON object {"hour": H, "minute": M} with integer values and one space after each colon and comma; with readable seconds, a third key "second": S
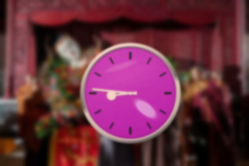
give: {"hour": 8, "minute": 46}
